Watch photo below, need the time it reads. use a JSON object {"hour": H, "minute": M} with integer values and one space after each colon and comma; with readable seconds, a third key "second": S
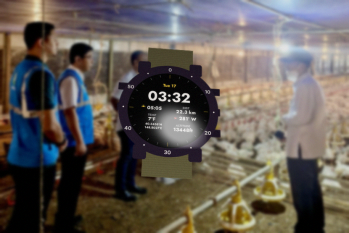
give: {"hour": 3, "minute": 32}
